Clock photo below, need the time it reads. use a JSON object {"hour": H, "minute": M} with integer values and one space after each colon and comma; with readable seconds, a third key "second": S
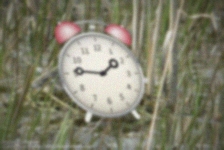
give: {"hour": 1, "minute": 46}
